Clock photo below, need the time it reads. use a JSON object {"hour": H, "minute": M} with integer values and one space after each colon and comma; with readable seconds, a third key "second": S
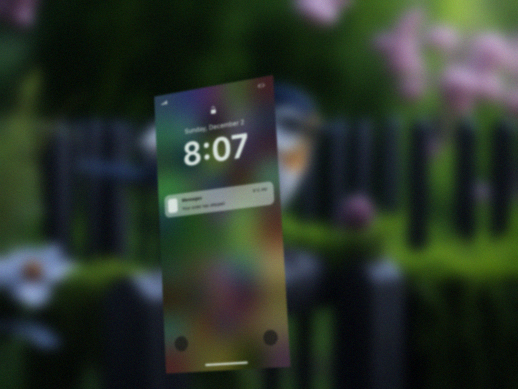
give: {"hour": 8, "minute": 7}
